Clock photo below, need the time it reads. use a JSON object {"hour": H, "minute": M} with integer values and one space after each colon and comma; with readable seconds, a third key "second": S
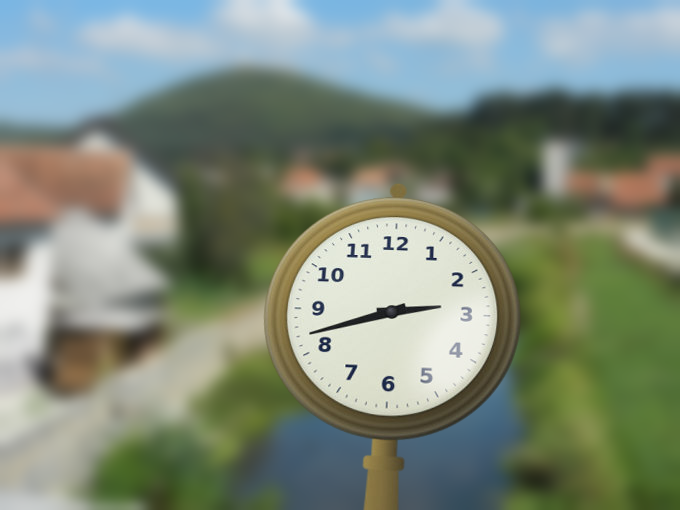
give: {"hour": 2, "minute": 42}
